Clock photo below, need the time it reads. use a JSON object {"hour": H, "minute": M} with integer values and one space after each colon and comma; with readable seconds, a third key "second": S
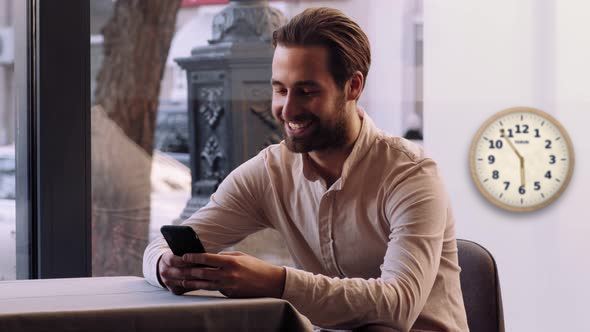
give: {"hour": 5, "minute": 54}
